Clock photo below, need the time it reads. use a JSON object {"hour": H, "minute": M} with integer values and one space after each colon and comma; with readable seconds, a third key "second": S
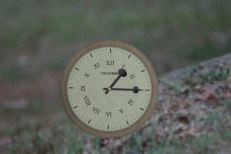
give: {"hour": 1, "minute": 15}
